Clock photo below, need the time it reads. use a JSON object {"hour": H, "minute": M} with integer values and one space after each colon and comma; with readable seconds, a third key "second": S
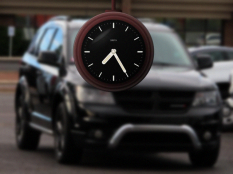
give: {"hour": 7, "minute": 25}
